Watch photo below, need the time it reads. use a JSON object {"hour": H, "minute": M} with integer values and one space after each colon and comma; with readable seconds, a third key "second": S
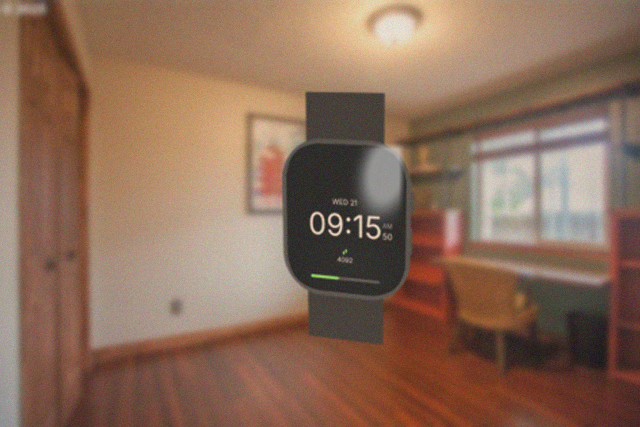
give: {"hour": 9, "minute": 15}
